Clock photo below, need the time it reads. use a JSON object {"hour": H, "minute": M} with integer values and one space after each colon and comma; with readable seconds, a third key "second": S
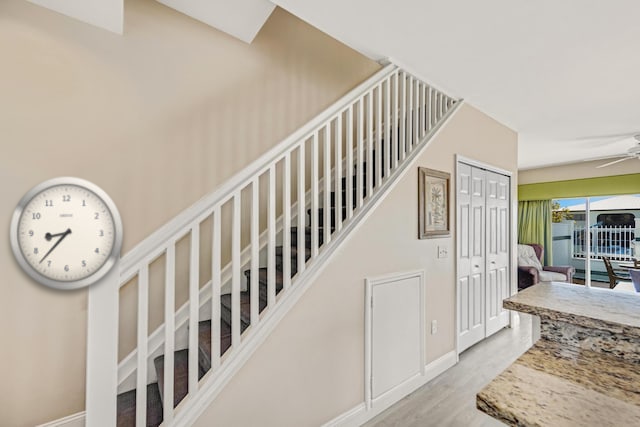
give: {"hour": 8, "minute": 37}
